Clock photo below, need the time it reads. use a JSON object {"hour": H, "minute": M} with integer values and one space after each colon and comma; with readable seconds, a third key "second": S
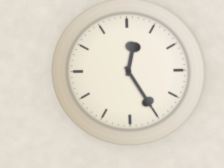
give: {"hour": 12, "minute": 25}
